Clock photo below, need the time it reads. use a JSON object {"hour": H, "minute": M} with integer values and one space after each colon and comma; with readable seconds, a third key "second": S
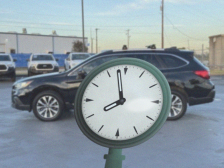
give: {"hour": 7, "minute": 58}
